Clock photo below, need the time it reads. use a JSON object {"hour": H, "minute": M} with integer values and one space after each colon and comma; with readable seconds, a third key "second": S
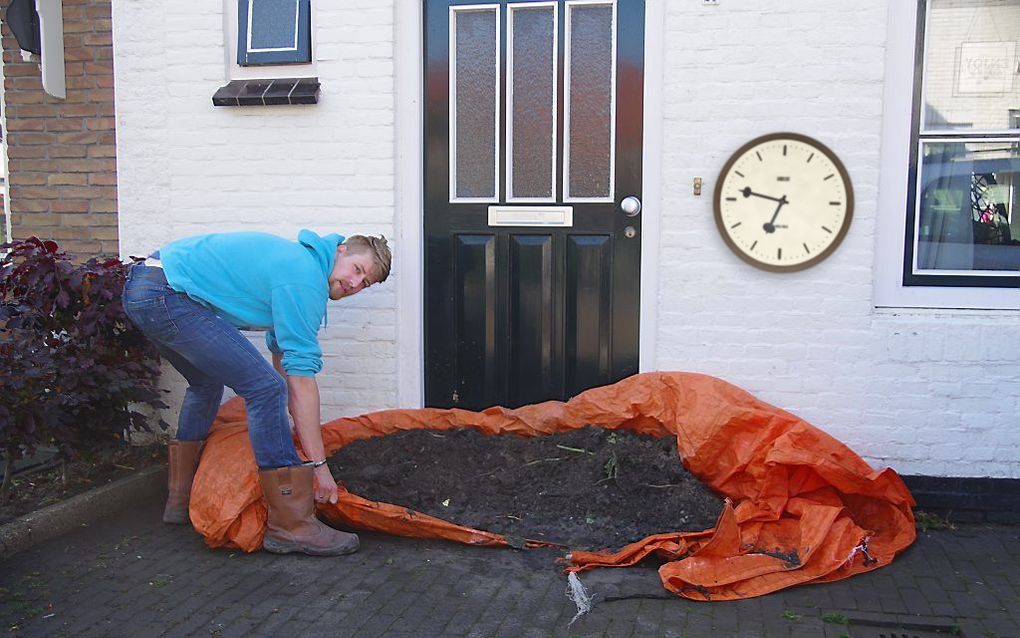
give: {"hour": 6, "minute": 47}
